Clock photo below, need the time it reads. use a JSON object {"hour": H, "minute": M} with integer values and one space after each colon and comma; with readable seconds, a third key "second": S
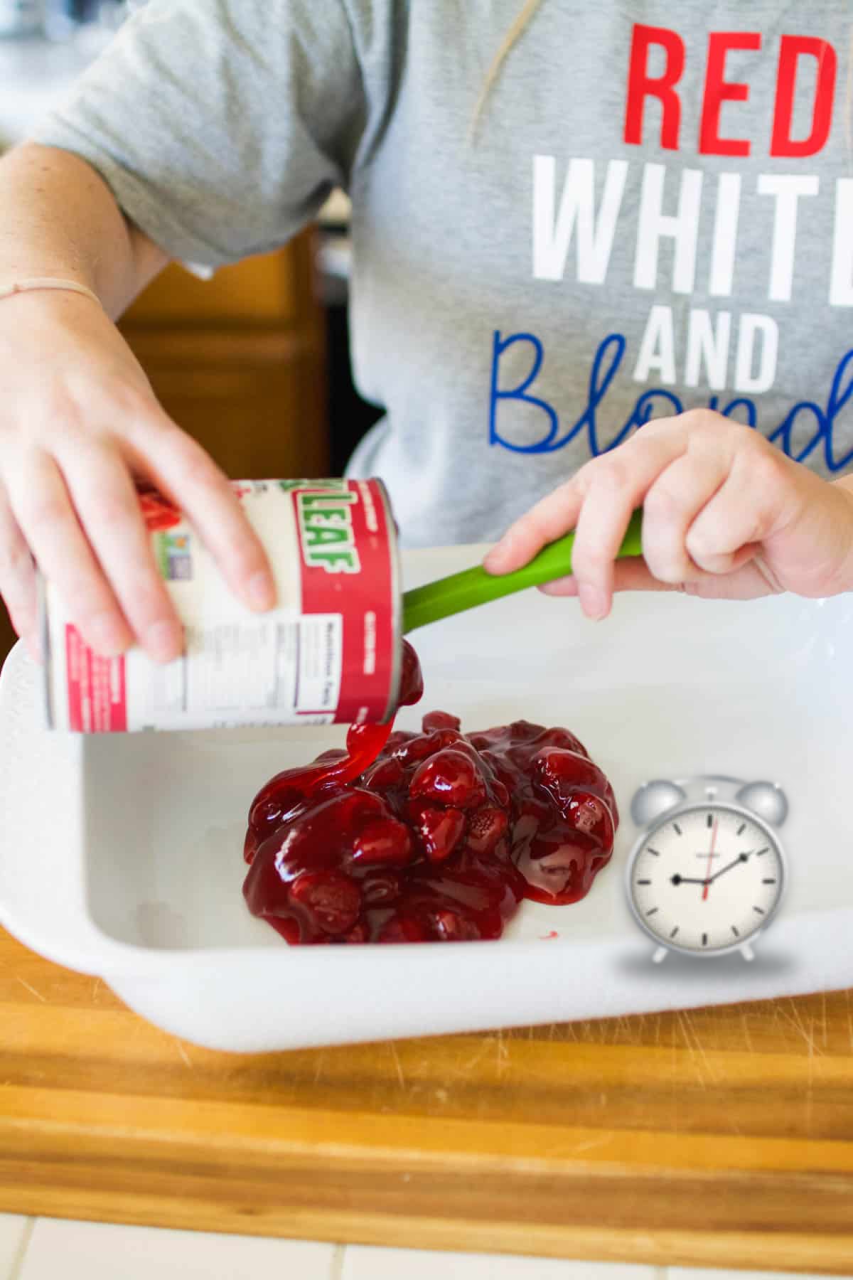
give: {"hour": 9, "minute": 9, "second": 1}
